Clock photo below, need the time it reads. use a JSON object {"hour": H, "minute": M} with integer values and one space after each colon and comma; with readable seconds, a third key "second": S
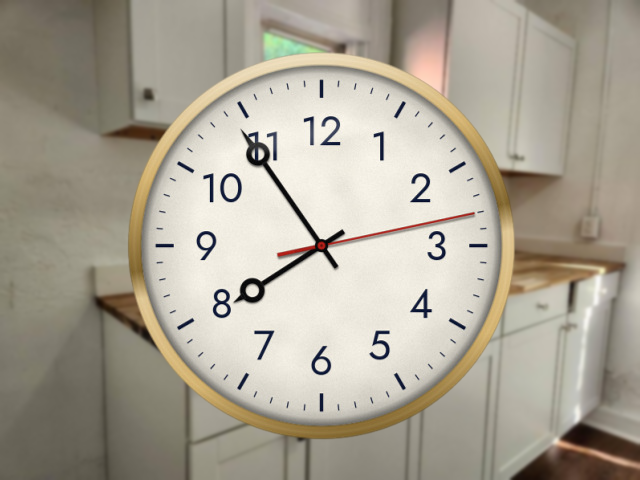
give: {"hour": 7, "minute": 54, "second": 13}
